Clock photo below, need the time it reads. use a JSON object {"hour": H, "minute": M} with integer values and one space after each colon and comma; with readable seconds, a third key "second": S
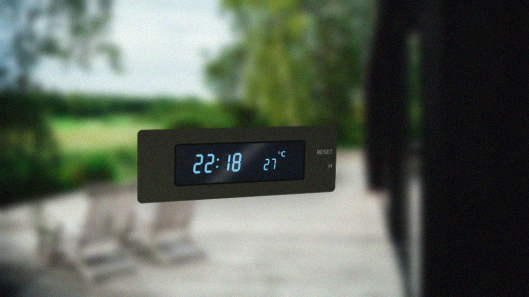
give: {"hour": 22, "minute": 18}
